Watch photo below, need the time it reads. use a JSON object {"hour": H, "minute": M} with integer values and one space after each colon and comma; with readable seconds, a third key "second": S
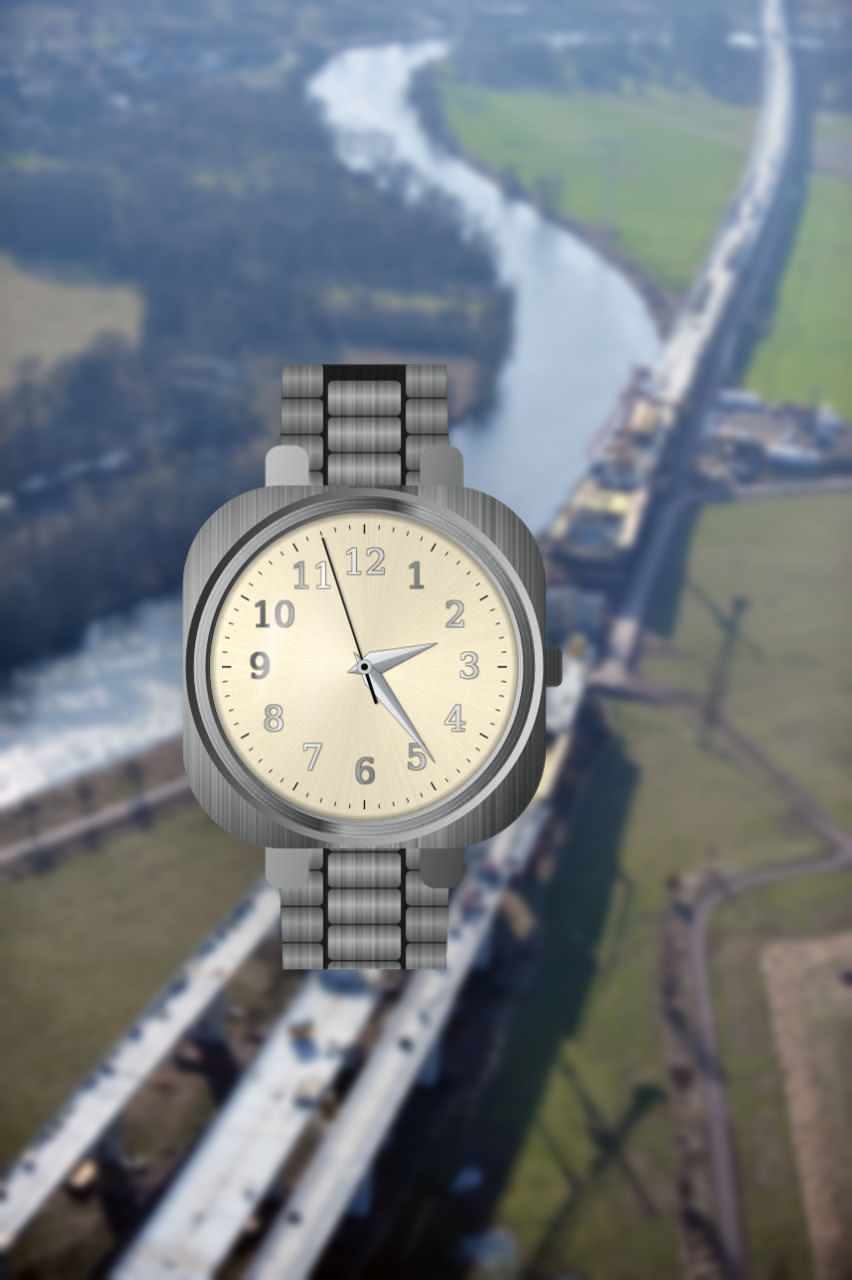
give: {"hour": 2, "minute": 23, "second": 57}
